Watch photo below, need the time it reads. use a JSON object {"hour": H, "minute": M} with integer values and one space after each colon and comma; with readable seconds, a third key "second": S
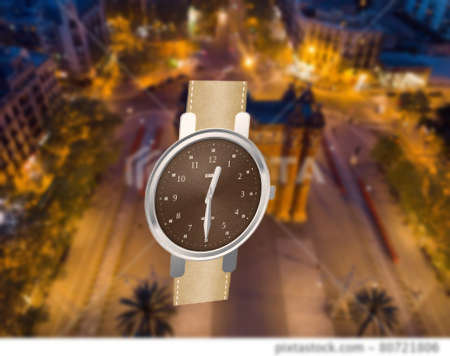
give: {"hour": 12, "minute": 30}
